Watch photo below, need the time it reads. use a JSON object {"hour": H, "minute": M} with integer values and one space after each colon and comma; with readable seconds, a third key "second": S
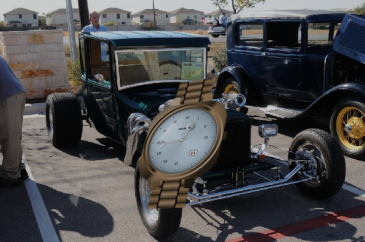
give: {"hour": 12, "minute": 44}
